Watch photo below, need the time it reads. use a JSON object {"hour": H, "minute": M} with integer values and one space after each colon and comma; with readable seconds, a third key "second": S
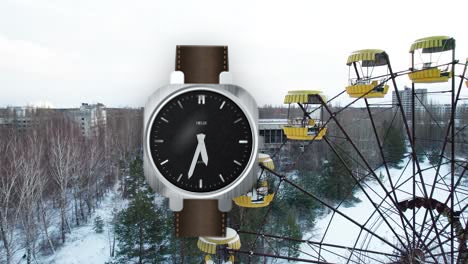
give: {"hour": 5, "minute": 33}
